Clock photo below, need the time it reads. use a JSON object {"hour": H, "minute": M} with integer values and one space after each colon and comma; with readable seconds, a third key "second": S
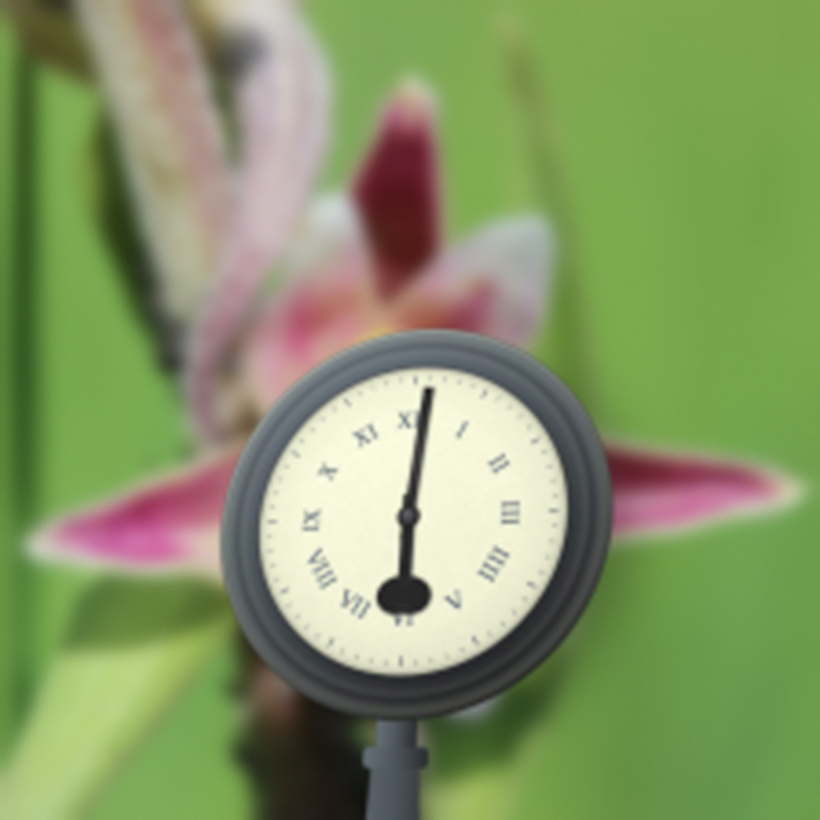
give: {"hour": 6, "minute": 1}
